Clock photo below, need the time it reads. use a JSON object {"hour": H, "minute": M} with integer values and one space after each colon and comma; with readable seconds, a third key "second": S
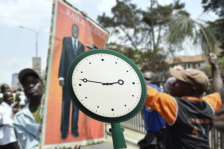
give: {"hour": 2, "minute": 47}
